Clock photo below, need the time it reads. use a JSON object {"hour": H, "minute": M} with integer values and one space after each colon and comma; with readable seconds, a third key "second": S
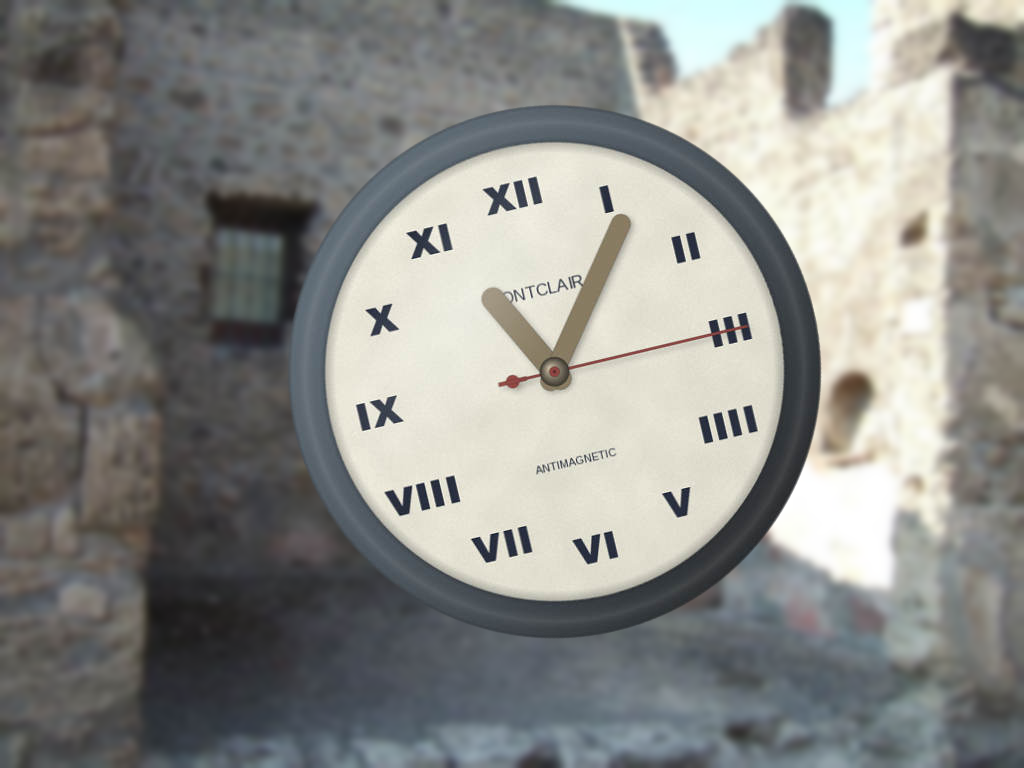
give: {"hour": 11, "minute": 6, "second": 15}
